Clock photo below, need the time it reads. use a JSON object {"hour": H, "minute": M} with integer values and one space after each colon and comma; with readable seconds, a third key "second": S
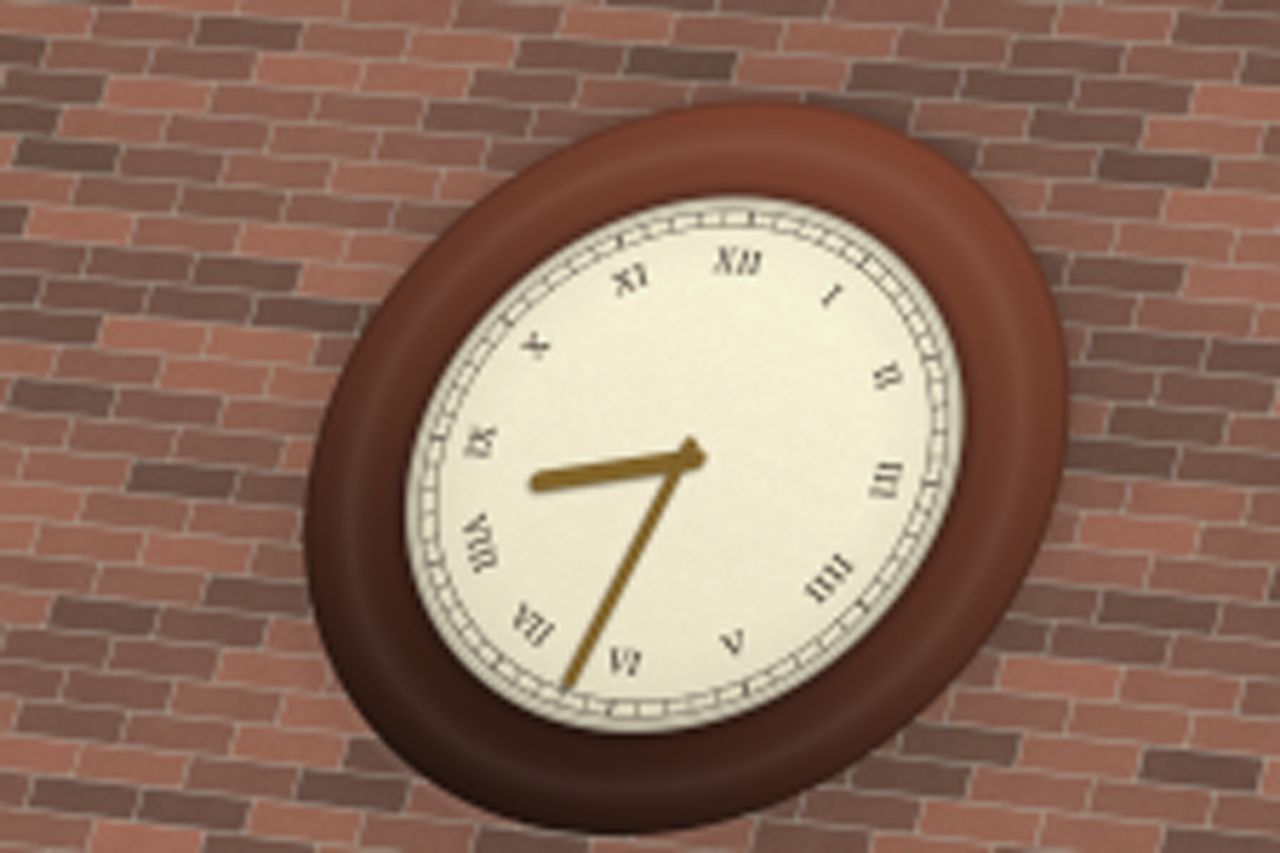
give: {"hour": 8, "minute": 32}
